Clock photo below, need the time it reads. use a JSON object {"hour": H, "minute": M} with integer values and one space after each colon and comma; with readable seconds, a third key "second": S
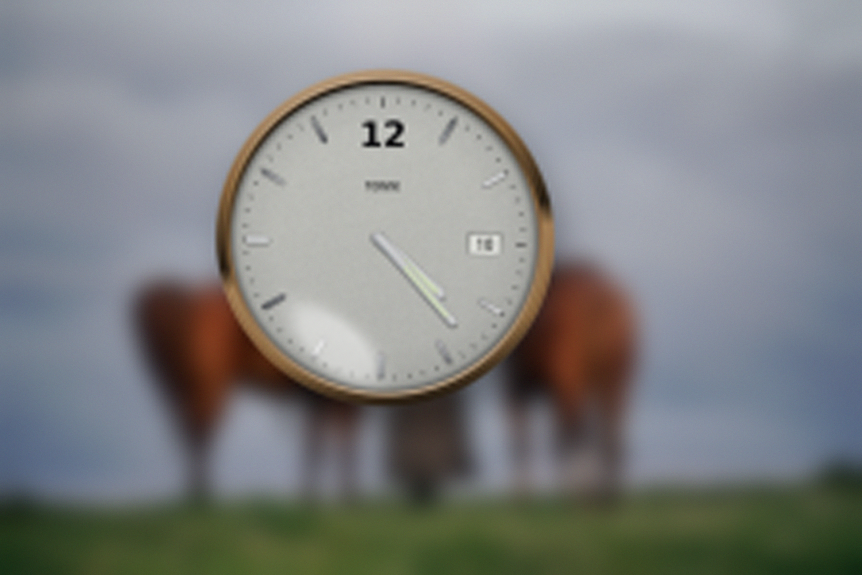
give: {"hour": 4, "minute": 23}
